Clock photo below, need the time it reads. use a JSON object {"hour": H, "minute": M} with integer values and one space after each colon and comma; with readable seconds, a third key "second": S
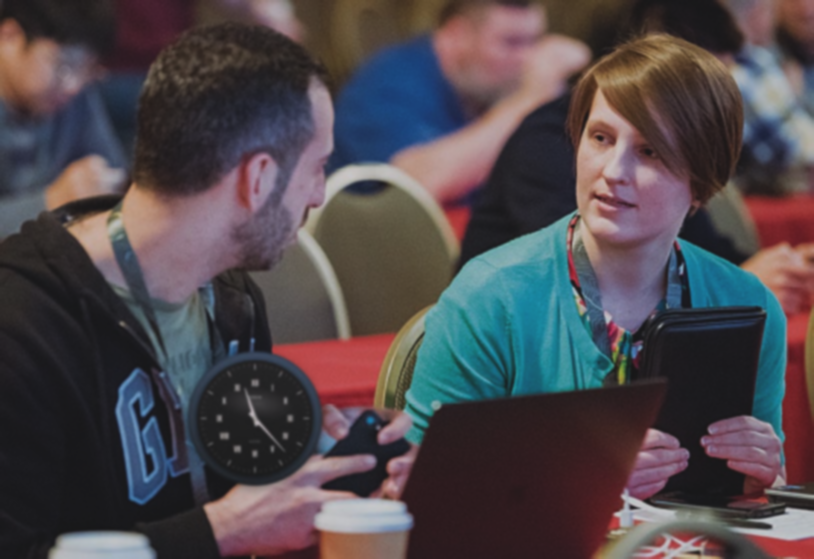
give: {"hour": 11, "minute": 23}
